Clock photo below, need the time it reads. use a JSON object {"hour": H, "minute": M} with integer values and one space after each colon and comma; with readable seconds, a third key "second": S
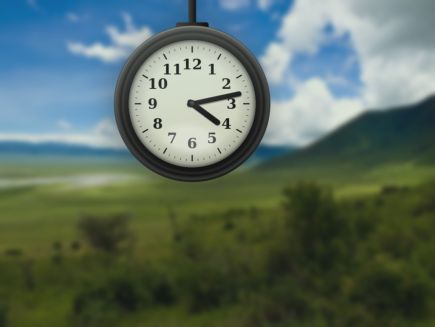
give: {"hour": 4, "minute": 13}
